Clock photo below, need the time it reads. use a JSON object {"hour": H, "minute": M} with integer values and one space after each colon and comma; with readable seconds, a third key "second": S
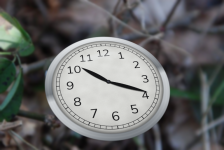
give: {"hour": 10, "minute": 19}
